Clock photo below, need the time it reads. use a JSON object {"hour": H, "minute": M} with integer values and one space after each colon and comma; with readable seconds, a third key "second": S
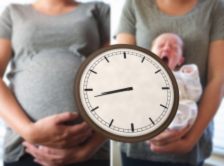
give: {"hour": 8, "minute": 43}
